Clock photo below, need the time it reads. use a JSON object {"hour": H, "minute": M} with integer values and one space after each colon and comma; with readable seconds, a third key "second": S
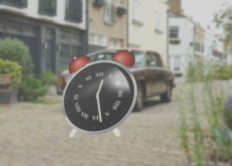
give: {"hour": 12, "minute": 28}
